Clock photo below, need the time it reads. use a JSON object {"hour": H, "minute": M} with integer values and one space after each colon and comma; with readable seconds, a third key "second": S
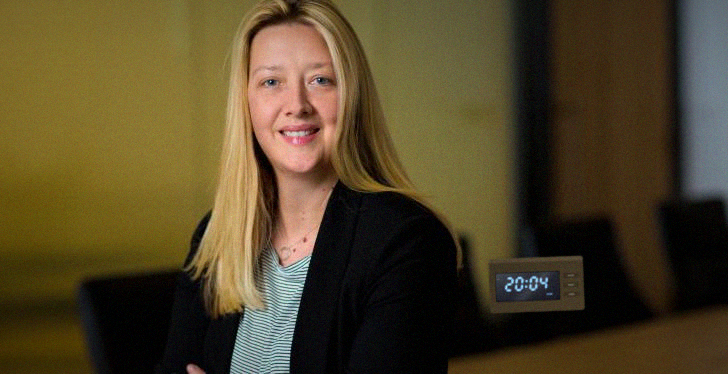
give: {"hour": 20, "minute": 4}
